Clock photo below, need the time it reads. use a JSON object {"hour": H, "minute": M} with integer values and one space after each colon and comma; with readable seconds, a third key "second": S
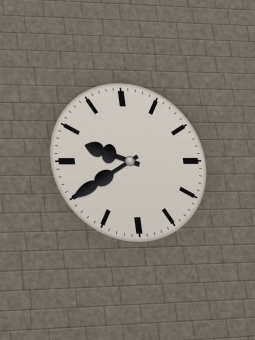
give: {"hour": 9, "minute": 40}
